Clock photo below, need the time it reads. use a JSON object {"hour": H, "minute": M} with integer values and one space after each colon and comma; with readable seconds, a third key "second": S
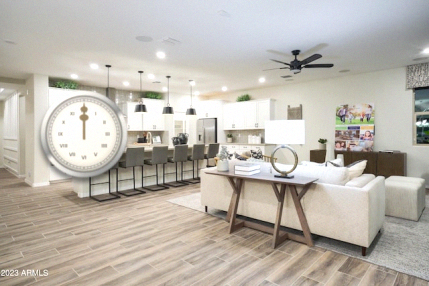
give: {"hour": 12, "minute": 0}
